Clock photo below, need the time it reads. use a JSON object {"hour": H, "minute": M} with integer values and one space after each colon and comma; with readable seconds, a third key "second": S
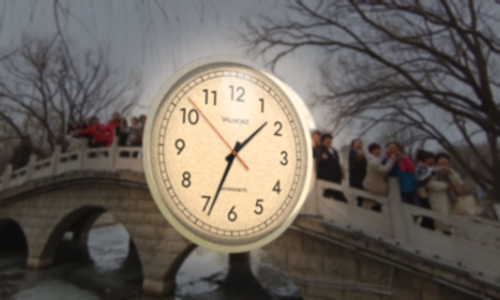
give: {"hour": 1, "minute": 33, "second": 52}
